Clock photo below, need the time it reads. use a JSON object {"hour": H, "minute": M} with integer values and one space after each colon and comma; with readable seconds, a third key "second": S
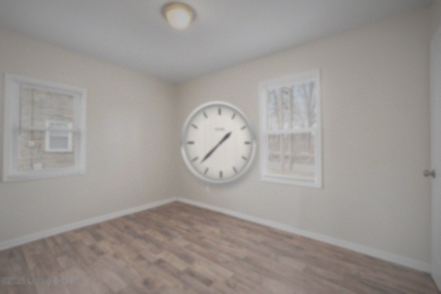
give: {"hour": 1, "minute": 38}
